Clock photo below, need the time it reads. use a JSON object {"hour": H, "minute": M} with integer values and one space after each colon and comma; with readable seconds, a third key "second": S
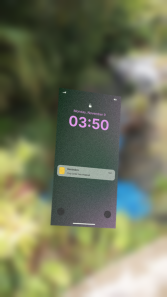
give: {"hour": 3, "minute": 50}
